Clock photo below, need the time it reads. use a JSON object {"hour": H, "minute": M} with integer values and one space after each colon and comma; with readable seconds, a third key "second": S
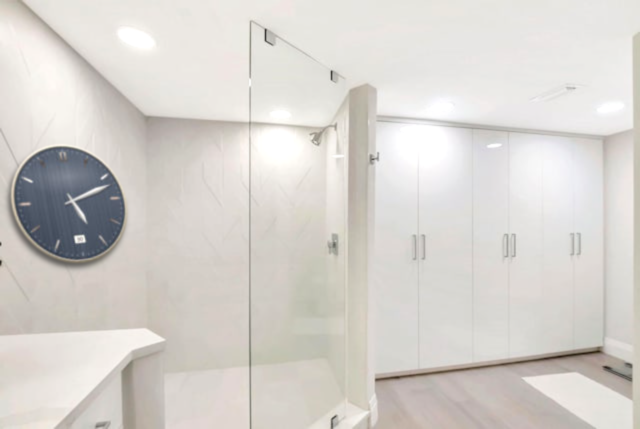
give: {"hour": 5, "minute": 12}
